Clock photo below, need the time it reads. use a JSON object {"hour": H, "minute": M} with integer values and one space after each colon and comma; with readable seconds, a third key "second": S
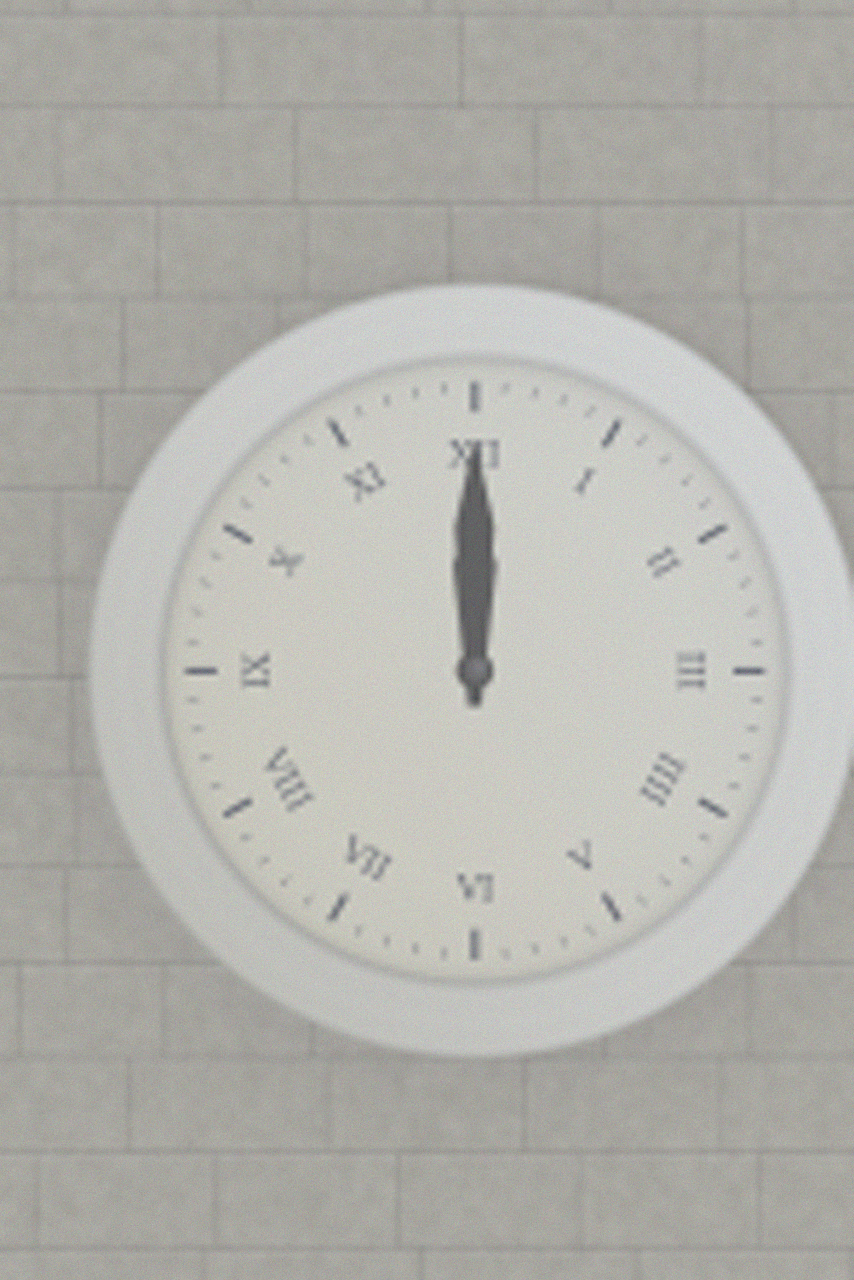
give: {"hour": 12, "minute": 0}
